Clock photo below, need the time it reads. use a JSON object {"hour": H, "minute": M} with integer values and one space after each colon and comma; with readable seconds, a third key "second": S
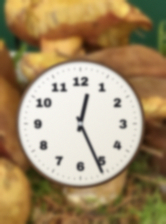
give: {"hour": 12, "minute": 26}
